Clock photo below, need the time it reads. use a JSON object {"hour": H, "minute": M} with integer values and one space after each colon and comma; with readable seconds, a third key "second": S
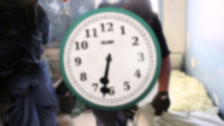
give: {"hour": 6, "minute": 32}
